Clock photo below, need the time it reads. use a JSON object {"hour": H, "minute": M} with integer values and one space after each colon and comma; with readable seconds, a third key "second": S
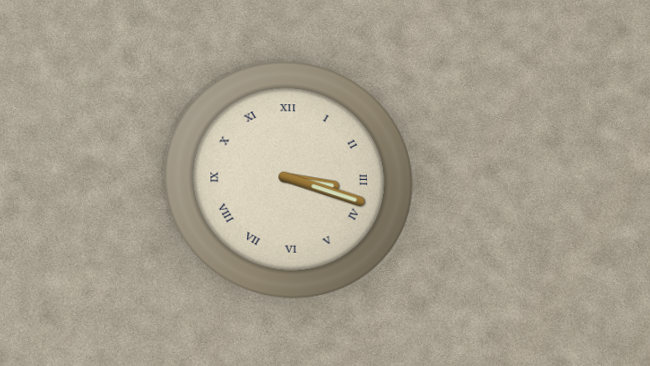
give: {"hour": 3, "minute": 18}
